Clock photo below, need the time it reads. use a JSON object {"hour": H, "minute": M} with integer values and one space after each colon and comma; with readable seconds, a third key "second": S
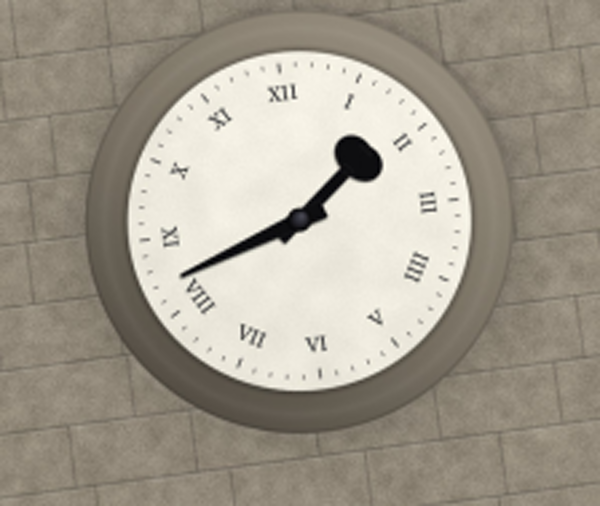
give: {"hour": 1, "minute": 42}
